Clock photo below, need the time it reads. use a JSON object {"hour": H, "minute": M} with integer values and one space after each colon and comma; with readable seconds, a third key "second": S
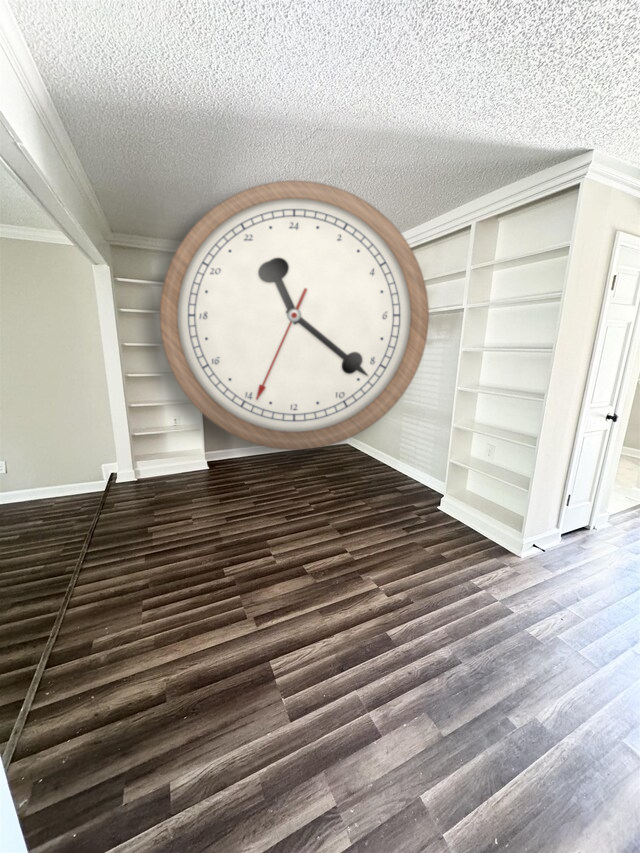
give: {"hour": 22, "minute": 21, "second": 34}
